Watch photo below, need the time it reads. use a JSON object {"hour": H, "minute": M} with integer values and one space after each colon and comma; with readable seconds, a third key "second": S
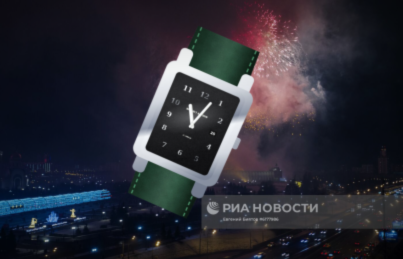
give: {"hour": 11, "minute": 3}
